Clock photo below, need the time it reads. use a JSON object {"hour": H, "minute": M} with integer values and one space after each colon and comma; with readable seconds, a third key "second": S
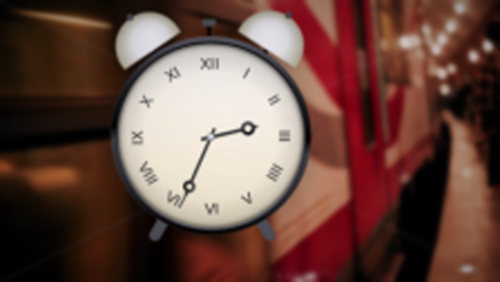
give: {"hour": 2, "minute": 34}
